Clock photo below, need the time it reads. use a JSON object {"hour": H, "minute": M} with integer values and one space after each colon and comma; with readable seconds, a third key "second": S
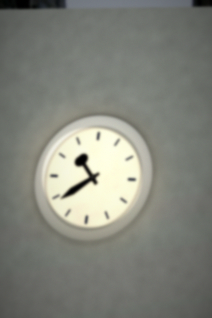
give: {"hour": 10, "minute": 39}
